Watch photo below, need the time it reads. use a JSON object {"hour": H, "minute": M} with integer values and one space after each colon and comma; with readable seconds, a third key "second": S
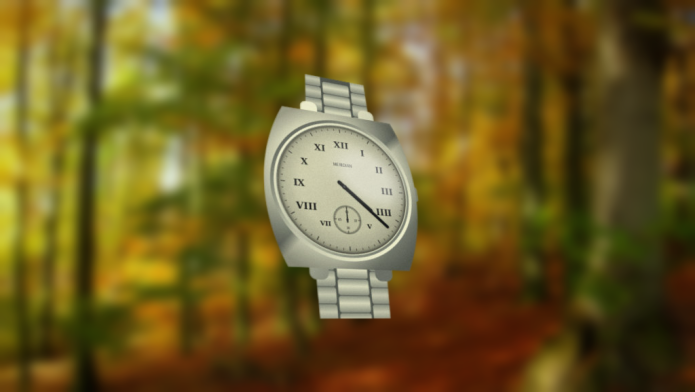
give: {"hour": 4, "minute": 22}
